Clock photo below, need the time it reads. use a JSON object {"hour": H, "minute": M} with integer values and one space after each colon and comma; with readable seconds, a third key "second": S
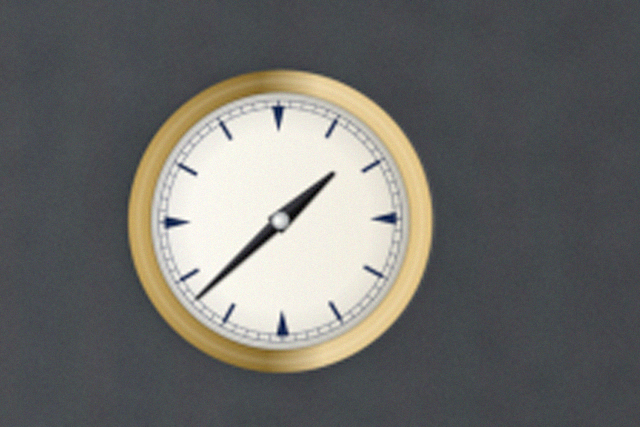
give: {"hour": 1, "minute": 38}
